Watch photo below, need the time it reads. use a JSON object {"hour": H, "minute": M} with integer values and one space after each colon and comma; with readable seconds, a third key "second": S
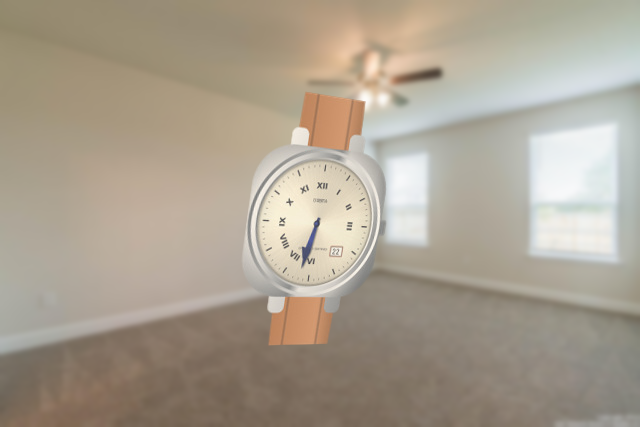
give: {"hour": 6, "minute": 32}
